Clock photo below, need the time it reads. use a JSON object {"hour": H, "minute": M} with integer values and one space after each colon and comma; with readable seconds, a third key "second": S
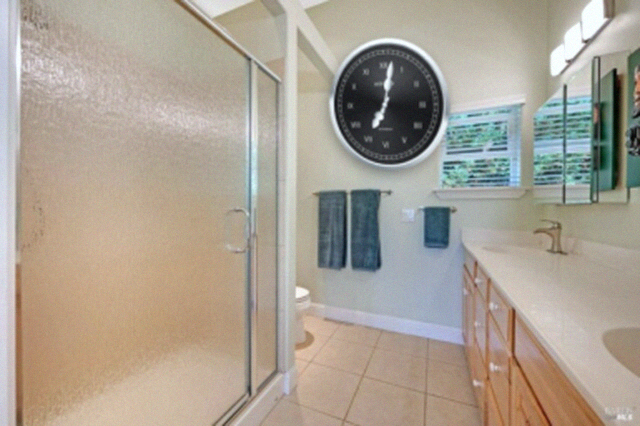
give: {"hour": 7, "minute": 2}
